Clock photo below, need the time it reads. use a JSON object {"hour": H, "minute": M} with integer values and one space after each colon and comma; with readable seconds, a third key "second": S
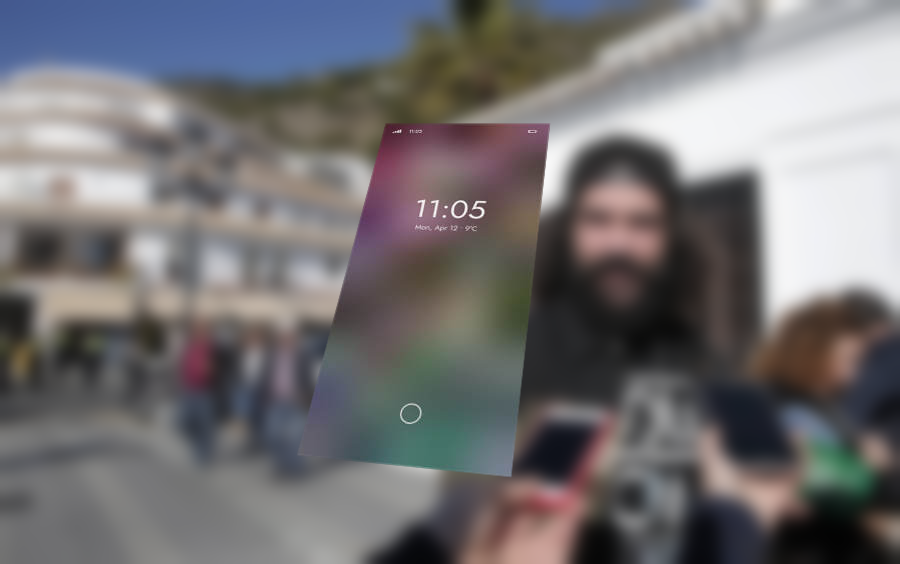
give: {"hour": 11, "minute": 5}
